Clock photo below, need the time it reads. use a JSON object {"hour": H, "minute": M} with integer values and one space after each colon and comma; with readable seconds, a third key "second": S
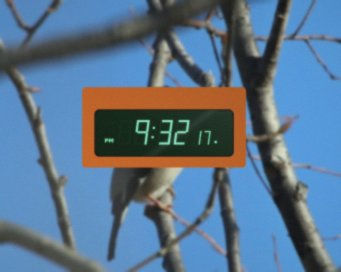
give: {"hour": 9, "minute": 32, "second": 17}
